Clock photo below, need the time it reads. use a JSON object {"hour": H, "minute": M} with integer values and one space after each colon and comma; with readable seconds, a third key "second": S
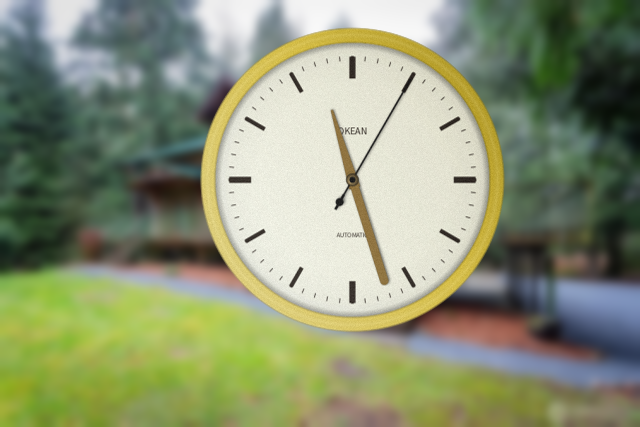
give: {"hour": 11, "minute": 27, "second": 5}
